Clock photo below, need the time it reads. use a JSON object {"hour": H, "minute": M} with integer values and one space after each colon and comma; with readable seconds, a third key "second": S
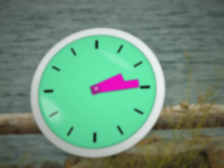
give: {"hour": 2, "minute": 14}
